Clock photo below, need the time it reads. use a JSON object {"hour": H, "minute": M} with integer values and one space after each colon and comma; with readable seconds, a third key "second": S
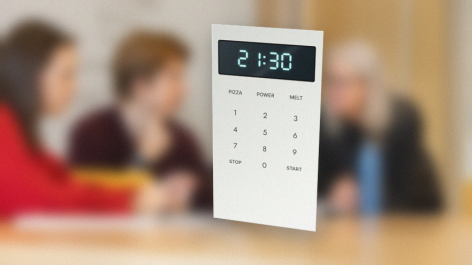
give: {"hour": 21, "minute": 30}
